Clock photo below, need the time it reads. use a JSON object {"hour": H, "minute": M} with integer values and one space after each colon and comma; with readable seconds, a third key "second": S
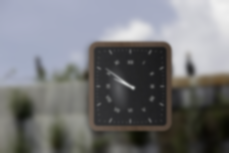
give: {"hour": 9, "minute": 51}
